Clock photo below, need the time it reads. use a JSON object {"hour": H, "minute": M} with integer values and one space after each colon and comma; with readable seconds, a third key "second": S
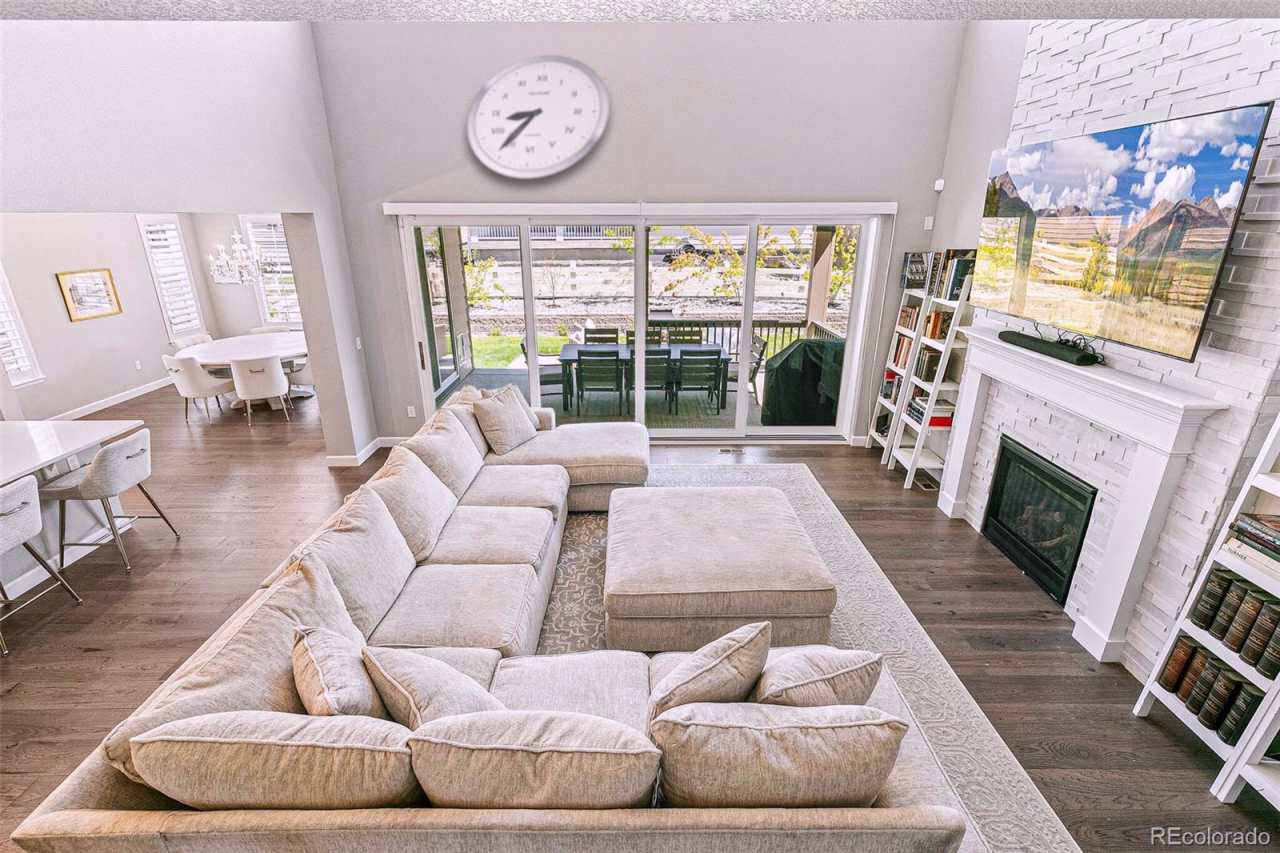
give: {"hour": 8, "minute": 36}
